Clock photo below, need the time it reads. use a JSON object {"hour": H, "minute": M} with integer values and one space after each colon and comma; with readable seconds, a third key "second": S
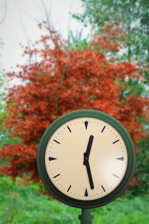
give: {"hour": 12, "minute": 28}
